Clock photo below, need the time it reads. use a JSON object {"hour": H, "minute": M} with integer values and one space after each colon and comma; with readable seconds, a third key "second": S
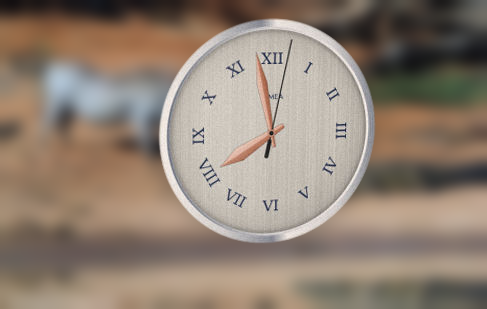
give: {"hour": 7, "minute": 58, "second": 2}
